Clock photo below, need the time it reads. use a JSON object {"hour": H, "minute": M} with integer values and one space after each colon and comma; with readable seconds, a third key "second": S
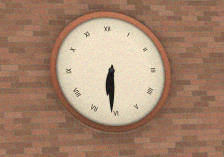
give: {"hour": 6, "minute": 31}
